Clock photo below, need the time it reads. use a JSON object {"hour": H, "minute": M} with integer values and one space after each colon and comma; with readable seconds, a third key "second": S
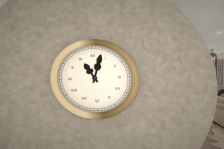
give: {"hour": 11, "minute": 3}
